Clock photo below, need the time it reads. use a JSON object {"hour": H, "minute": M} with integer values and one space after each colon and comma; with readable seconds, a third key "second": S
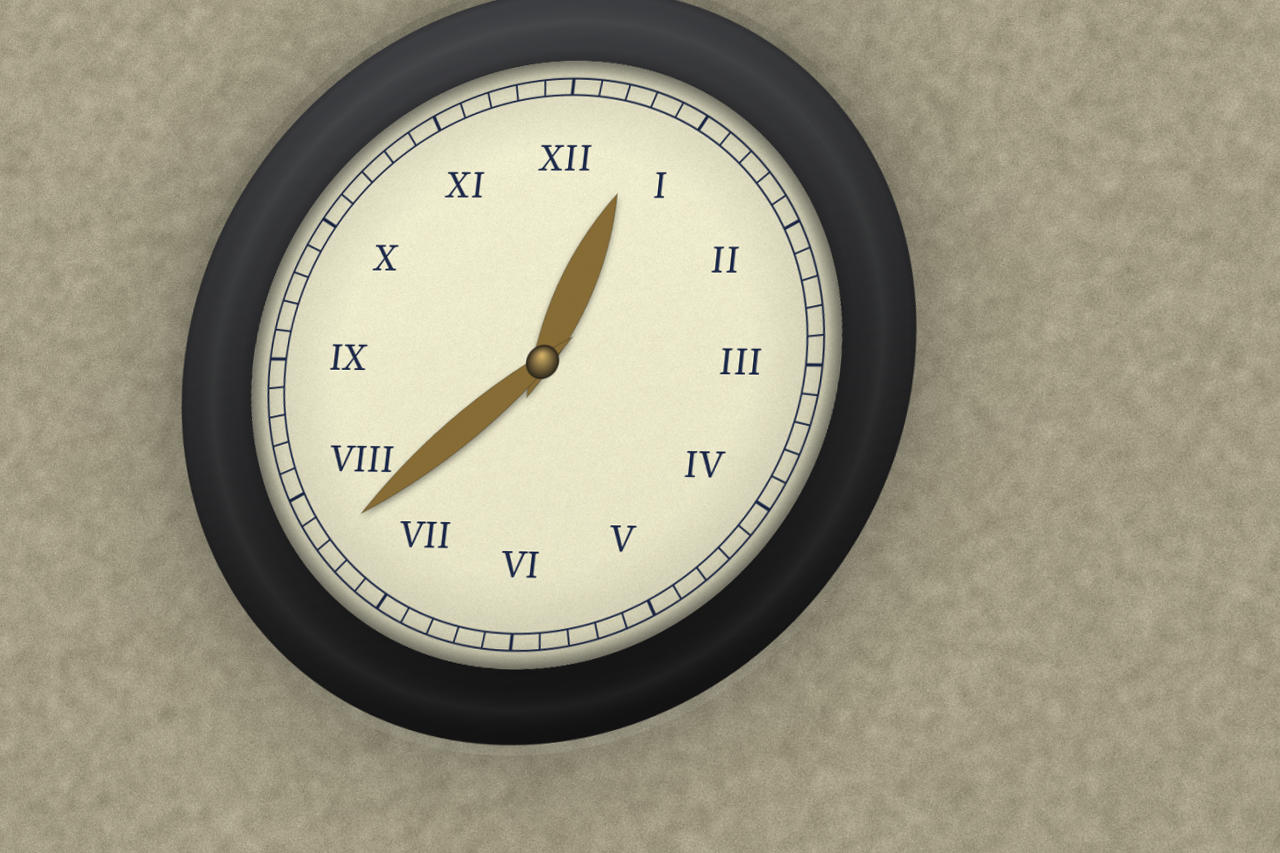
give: {"hour": 12, "minute": 38}
